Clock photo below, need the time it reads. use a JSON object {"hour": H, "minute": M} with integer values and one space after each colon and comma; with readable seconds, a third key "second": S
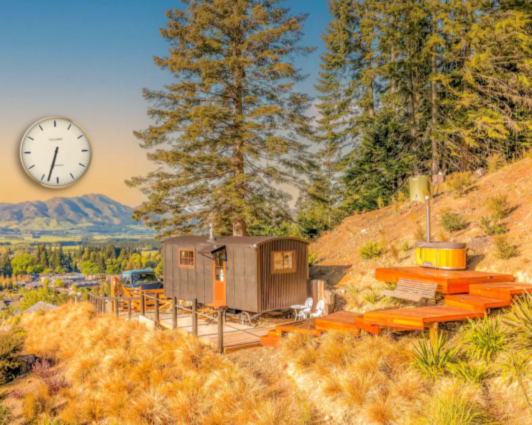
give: {"hour": 6, "minute": 33}
